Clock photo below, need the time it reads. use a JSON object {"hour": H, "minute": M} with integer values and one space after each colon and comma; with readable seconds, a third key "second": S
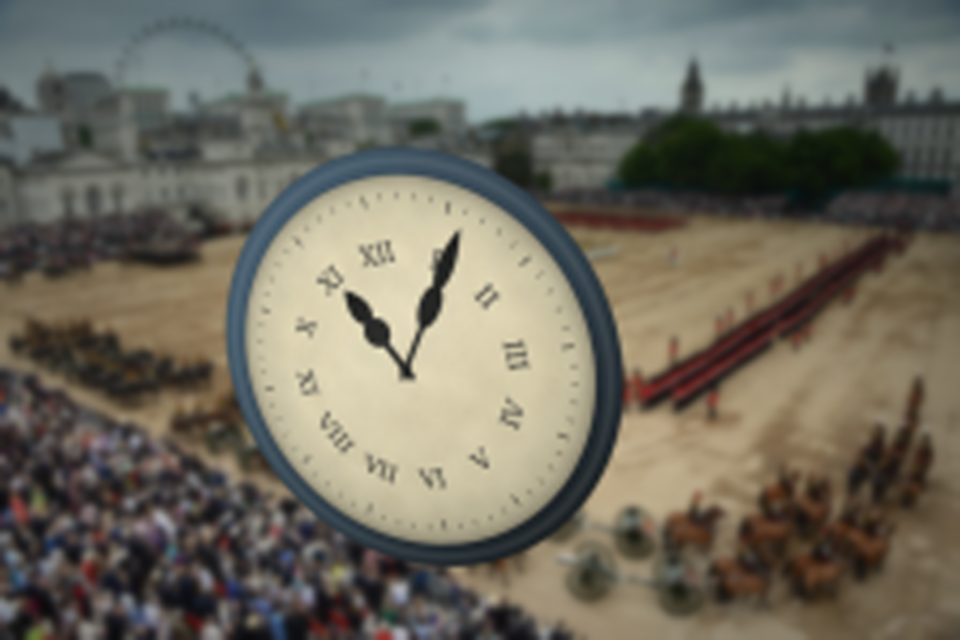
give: {"hour": 11, "minute": 6}
